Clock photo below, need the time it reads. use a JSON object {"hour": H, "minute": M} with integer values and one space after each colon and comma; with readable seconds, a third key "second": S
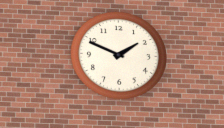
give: {"hour": 1, "minute": 49}
